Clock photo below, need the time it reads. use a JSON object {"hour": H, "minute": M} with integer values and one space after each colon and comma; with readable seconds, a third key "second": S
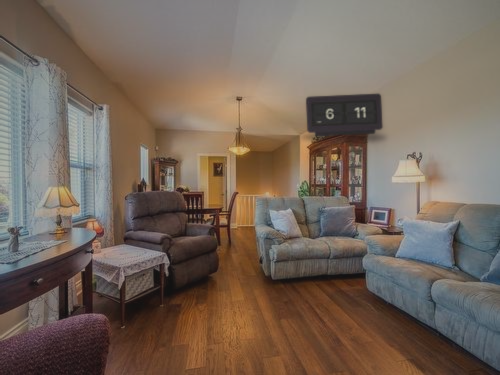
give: {"hour": 6, "minute": 11}
